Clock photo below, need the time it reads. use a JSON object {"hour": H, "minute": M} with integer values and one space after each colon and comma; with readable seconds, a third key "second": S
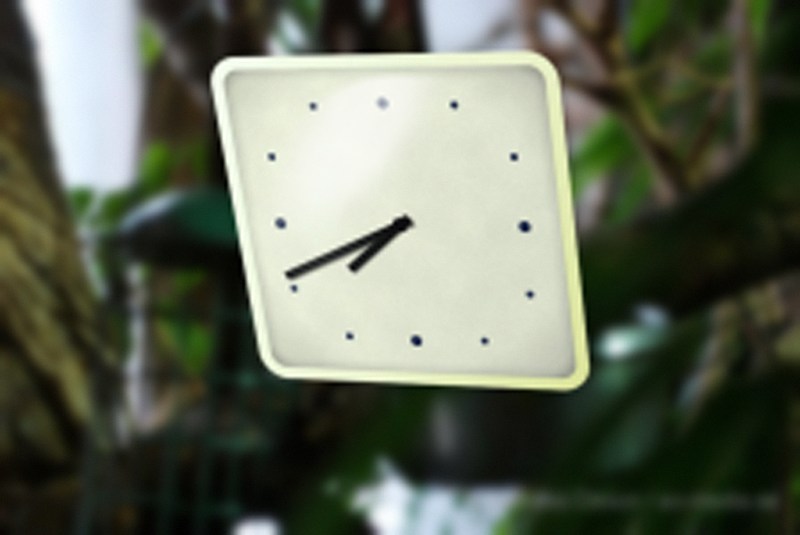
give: {"hour": 7, "minute": 41}
